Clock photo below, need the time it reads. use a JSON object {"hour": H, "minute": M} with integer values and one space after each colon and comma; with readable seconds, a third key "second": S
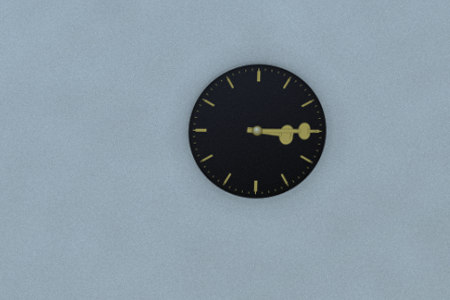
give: {"hour": 3, "minute": 15}
